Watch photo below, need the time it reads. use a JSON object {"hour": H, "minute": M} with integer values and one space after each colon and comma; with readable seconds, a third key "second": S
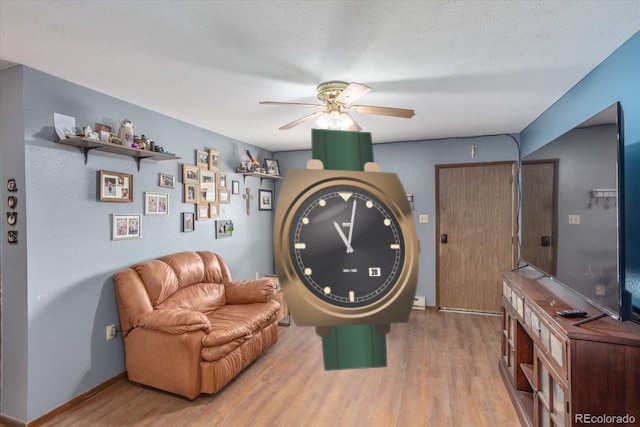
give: {"hour": 11, "minute": 2}
